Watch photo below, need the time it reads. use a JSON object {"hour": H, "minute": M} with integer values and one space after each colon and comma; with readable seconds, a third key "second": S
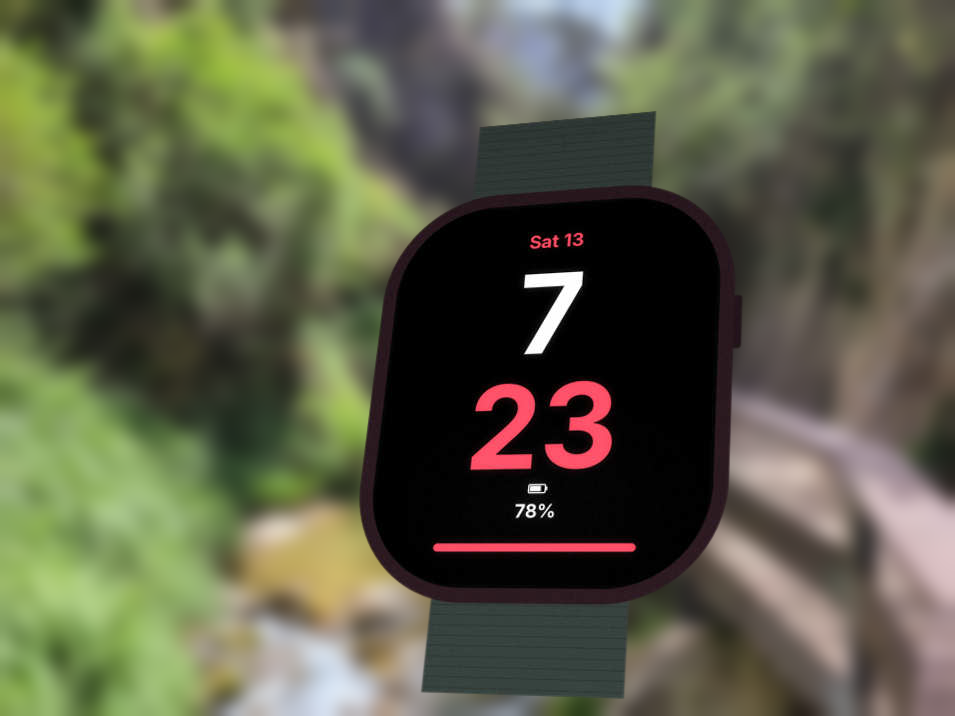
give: {"hour": 7, "minute": 23}
